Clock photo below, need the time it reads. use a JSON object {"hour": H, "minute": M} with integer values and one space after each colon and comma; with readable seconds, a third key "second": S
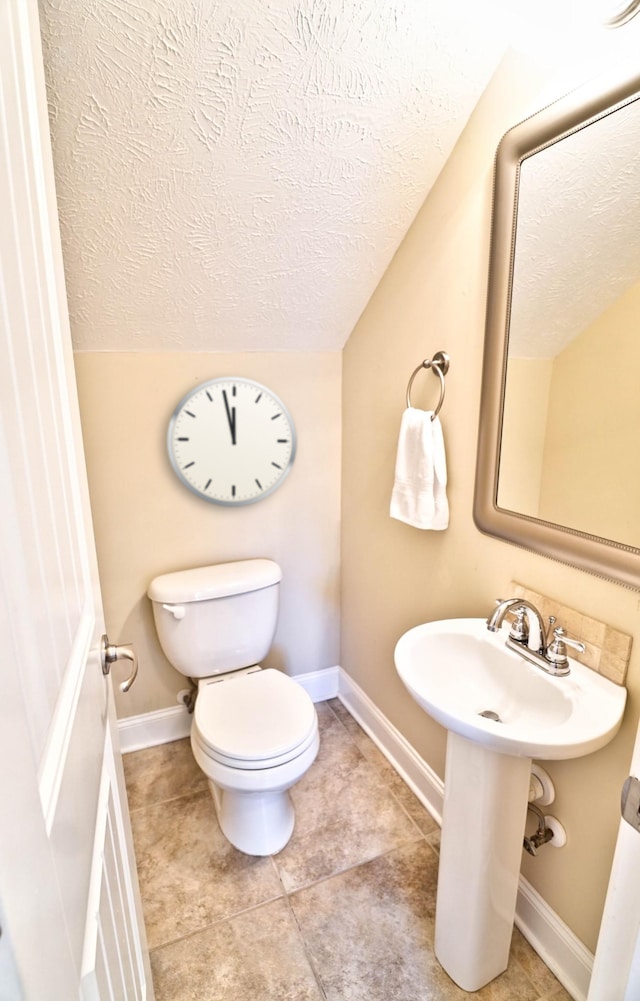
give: {"hour": 11, "minute": 58}
